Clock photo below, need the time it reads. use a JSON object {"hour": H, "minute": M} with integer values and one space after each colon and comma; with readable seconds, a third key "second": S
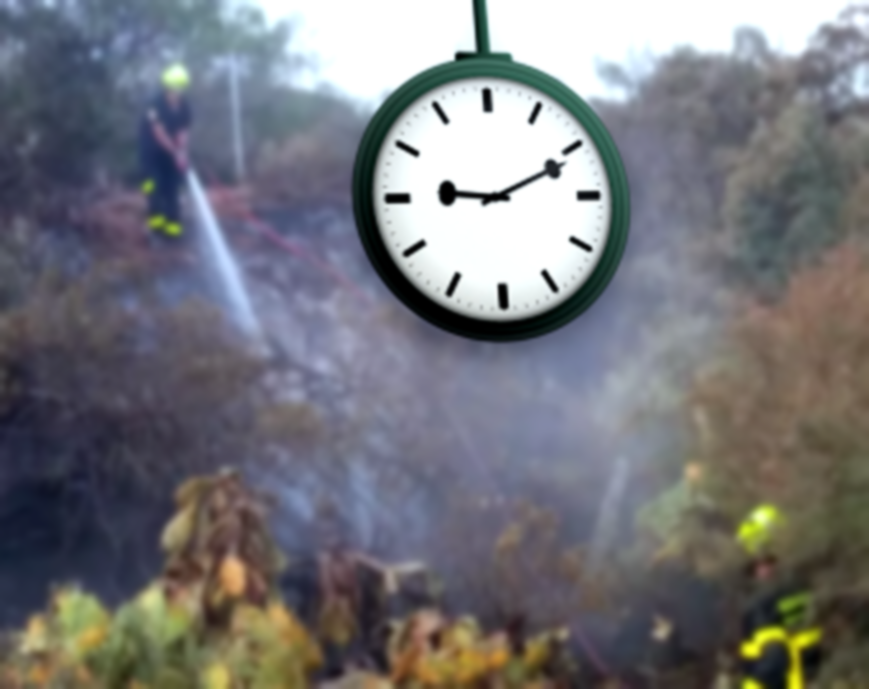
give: {"hour": 9, "minute": 11}
